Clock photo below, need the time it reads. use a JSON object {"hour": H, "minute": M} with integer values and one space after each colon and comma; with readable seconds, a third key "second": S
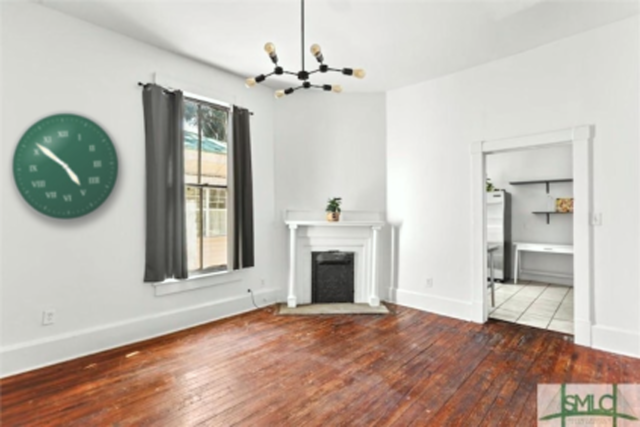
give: {"hour": 4, "minute": 52}
